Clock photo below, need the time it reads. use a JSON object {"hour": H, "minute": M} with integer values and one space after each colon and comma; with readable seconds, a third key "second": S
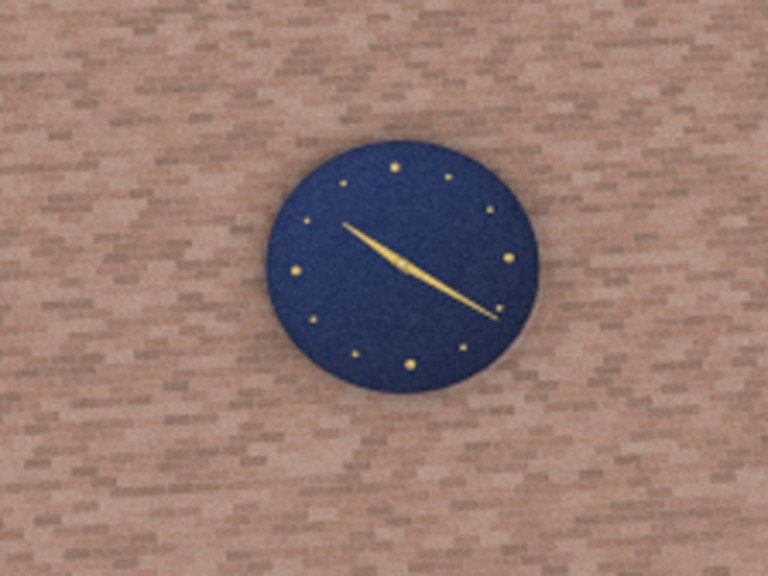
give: {"hour": 10, "minute": 21}
